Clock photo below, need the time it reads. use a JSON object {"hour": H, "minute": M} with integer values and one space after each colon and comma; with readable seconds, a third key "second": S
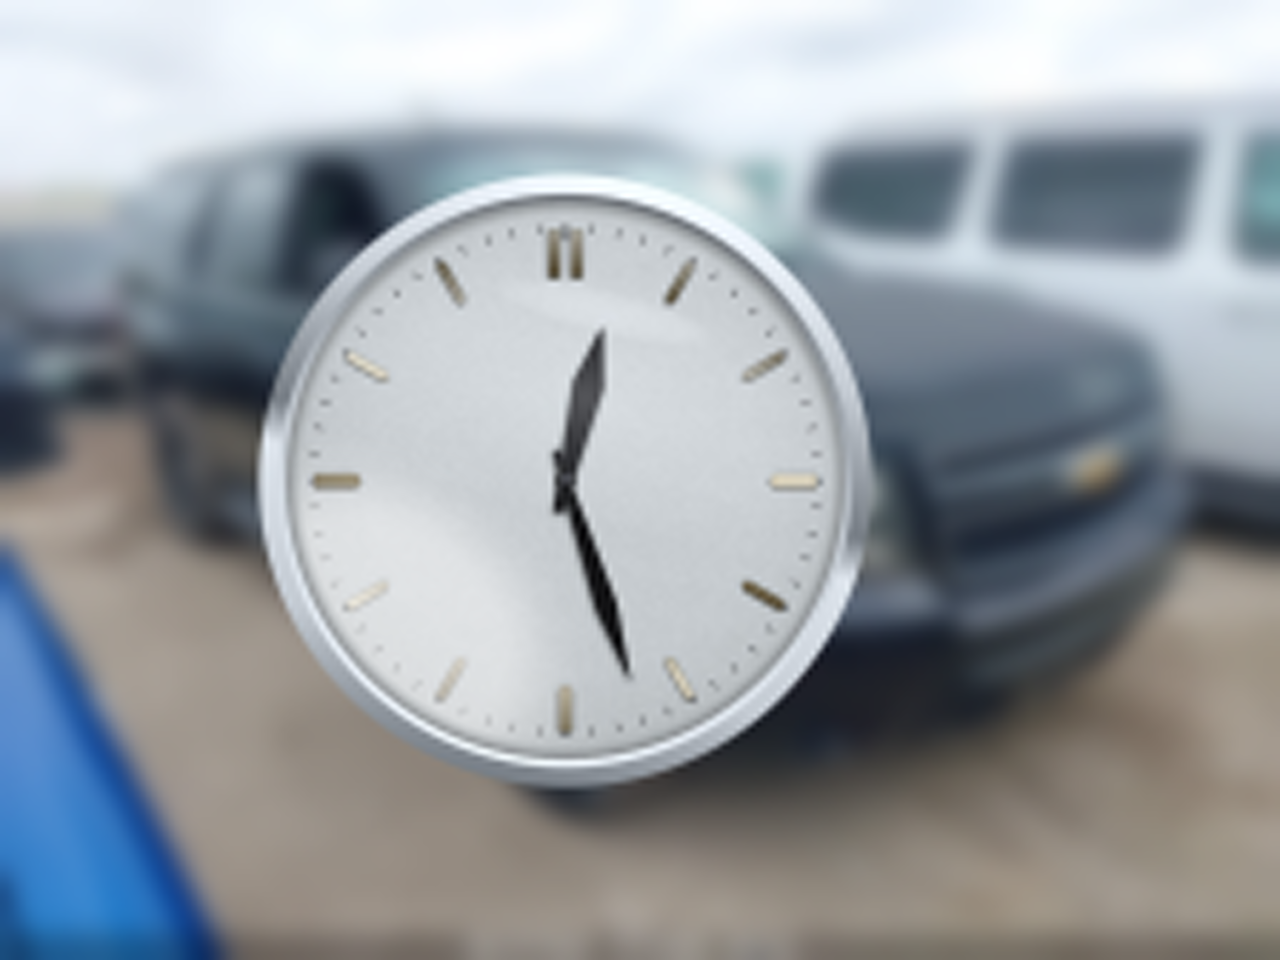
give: {"hour": 12, "minute": 27}
